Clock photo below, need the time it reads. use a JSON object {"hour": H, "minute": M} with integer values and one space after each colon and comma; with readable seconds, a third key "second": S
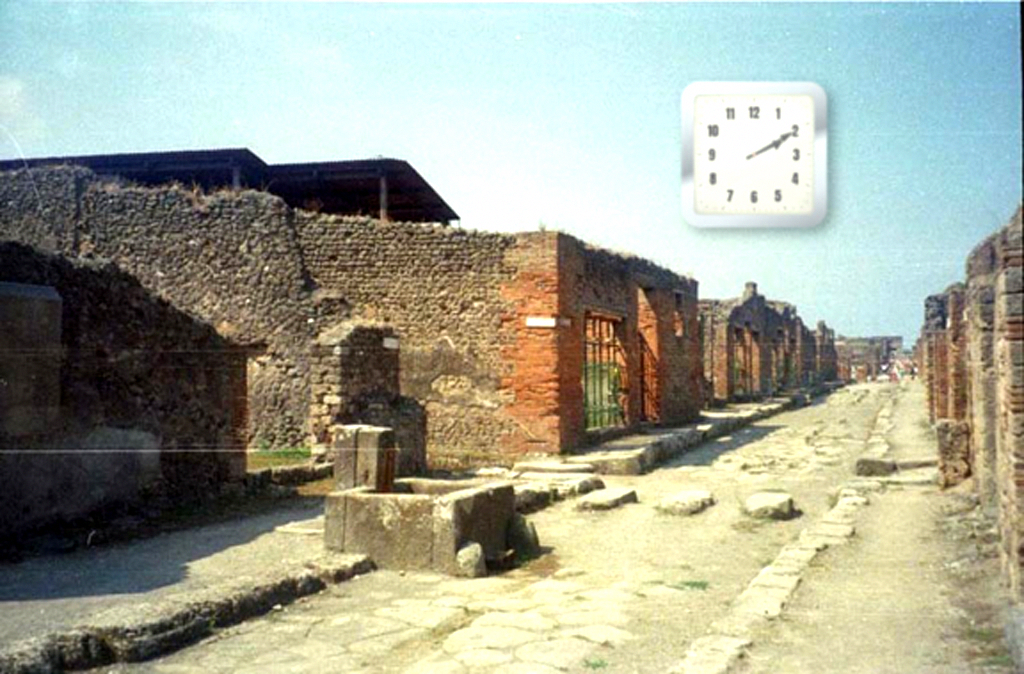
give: {"hour": 2, "minute": 10}
